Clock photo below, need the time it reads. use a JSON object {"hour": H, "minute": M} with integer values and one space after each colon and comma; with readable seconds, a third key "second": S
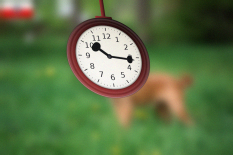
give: {"hour": 10, "minute": 16}
